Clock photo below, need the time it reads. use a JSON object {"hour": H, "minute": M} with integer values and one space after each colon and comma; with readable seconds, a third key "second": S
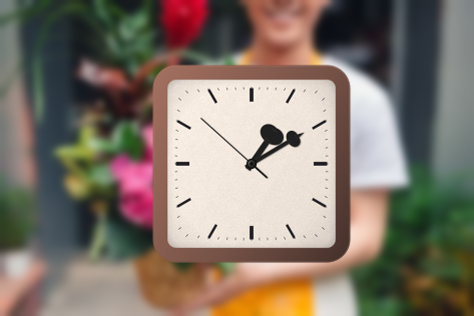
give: {"hour": 1, "minute": 9, "second": 52}
